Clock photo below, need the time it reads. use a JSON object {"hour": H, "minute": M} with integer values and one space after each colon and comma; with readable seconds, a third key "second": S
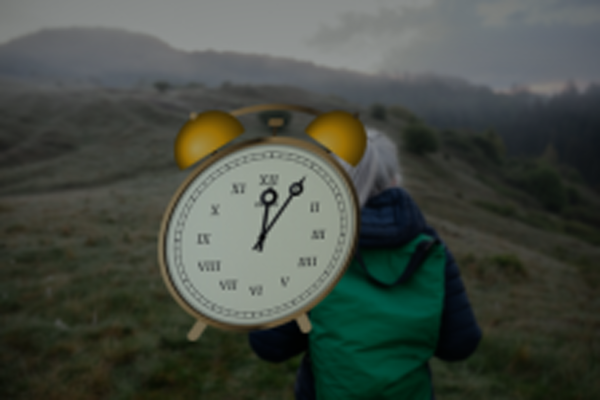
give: {"hour": 12, "minute": 5}
